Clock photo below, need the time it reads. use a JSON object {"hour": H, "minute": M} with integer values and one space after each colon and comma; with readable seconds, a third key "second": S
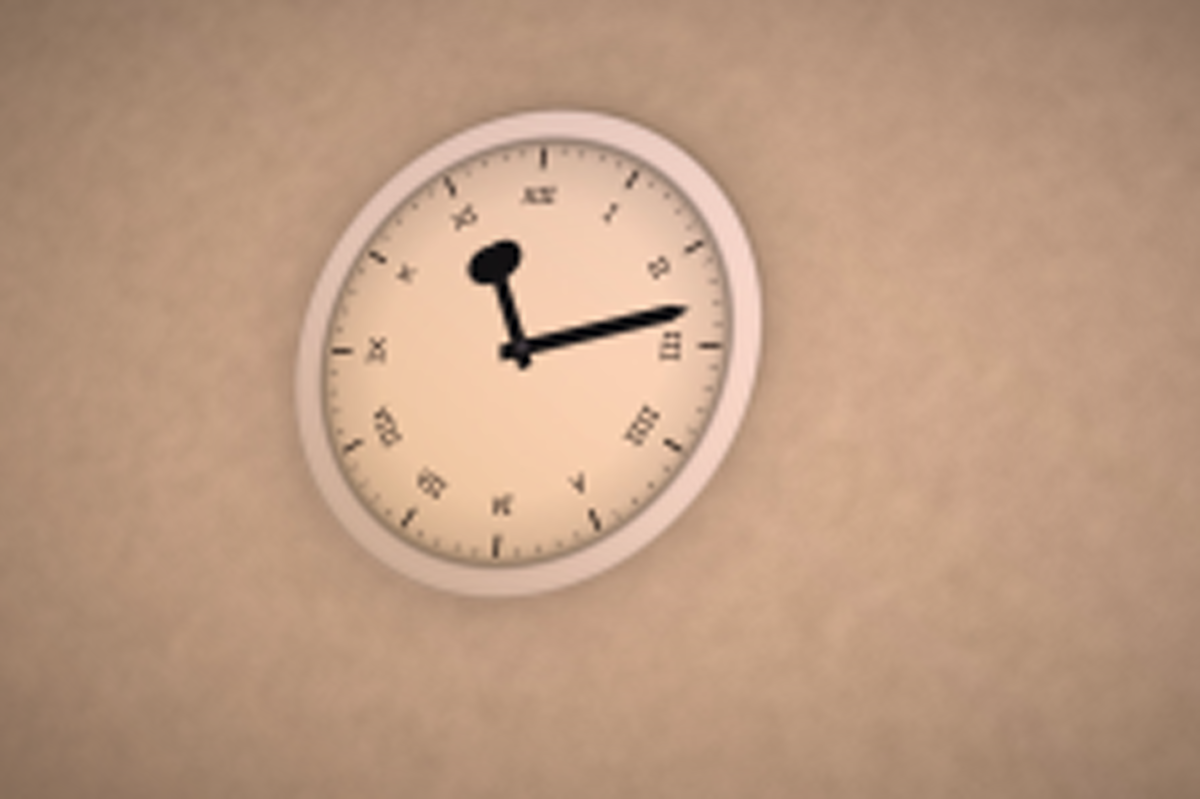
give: {"hour": 11, "minute": 13}
